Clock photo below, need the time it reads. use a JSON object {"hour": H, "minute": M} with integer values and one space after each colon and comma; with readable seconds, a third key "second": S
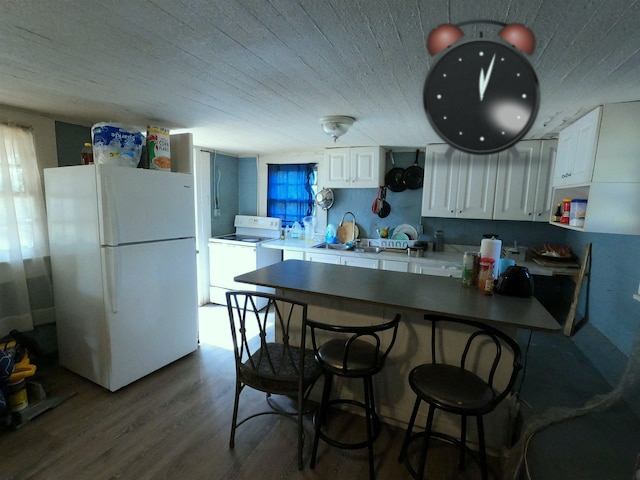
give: {"hour": 12, "minute": 3}
